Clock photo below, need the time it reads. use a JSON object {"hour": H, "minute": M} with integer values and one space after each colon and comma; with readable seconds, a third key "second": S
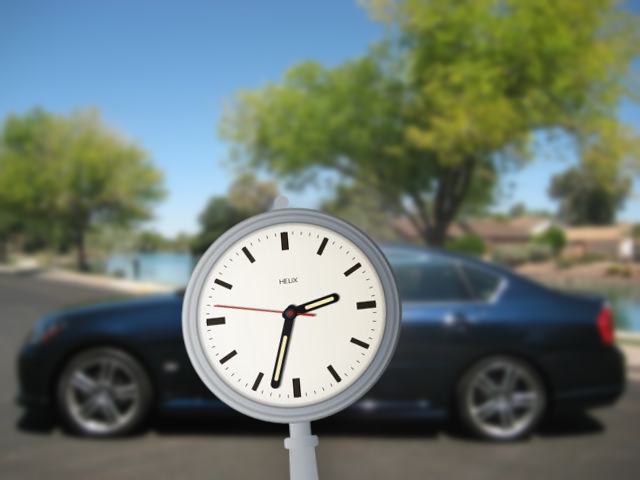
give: {"hour": 2, "minute": 32, "second": 47}
